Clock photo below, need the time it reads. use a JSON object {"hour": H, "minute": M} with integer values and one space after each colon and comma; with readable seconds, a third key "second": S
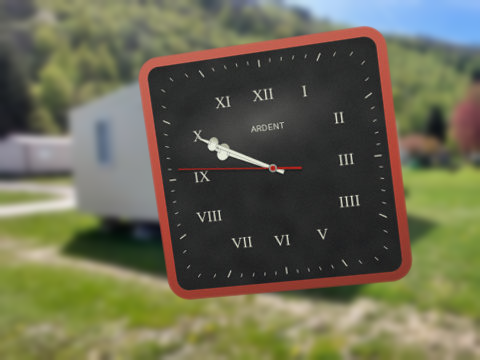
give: {"hour": 9, "minute": 49, "second": 46}
